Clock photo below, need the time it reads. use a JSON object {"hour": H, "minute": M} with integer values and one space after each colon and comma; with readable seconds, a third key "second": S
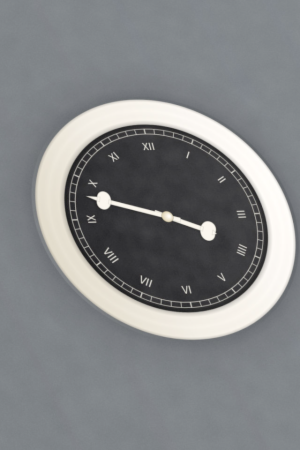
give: {"hour": 3, "minute": 48}
